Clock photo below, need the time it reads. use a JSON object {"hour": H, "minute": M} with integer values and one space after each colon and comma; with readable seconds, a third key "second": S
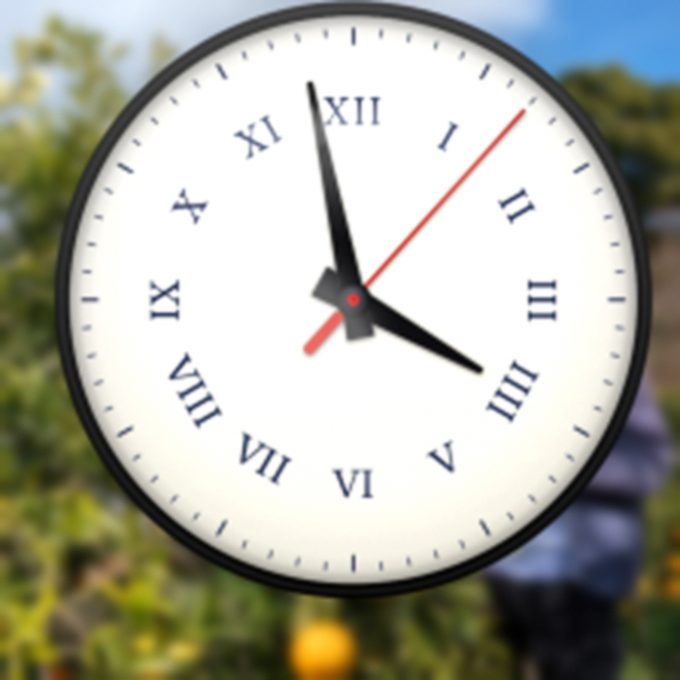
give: {"hour": 3, "minute": 58, "second": 7}
